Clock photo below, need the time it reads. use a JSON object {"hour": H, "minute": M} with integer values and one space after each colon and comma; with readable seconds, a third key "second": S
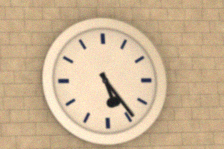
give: {"hour": 5, "minute": 24}
